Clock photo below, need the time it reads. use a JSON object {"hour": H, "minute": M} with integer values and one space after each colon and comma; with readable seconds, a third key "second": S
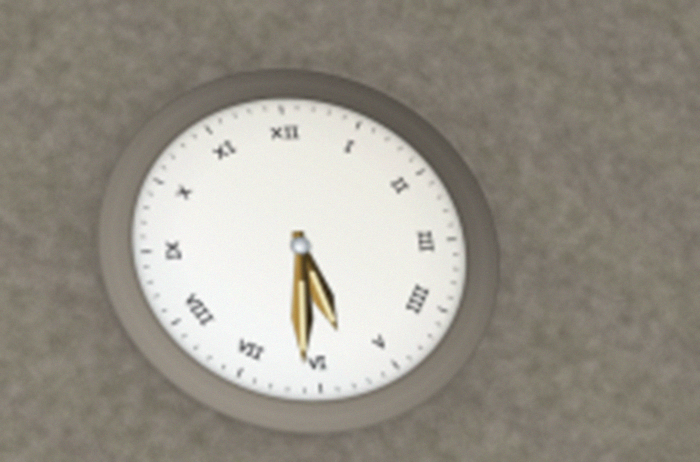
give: {"hour": 5, "minute": 31}
